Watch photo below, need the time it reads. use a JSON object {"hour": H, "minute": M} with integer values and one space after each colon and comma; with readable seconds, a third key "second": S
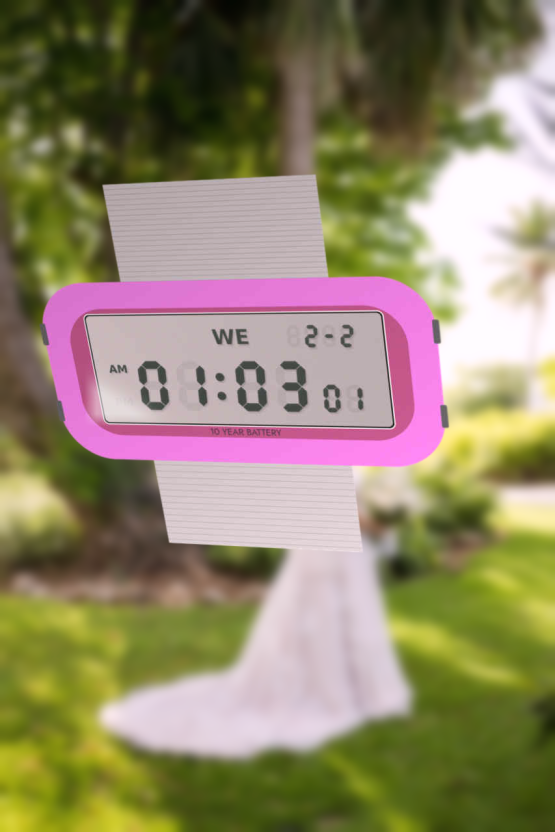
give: {"hour": 1, "minute": 3, "second": 1}
